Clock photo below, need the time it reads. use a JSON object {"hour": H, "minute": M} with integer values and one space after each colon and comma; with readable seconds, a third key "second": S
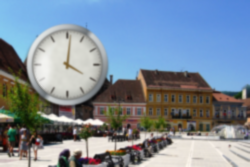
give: {"hour": 4, "minute": 1}
